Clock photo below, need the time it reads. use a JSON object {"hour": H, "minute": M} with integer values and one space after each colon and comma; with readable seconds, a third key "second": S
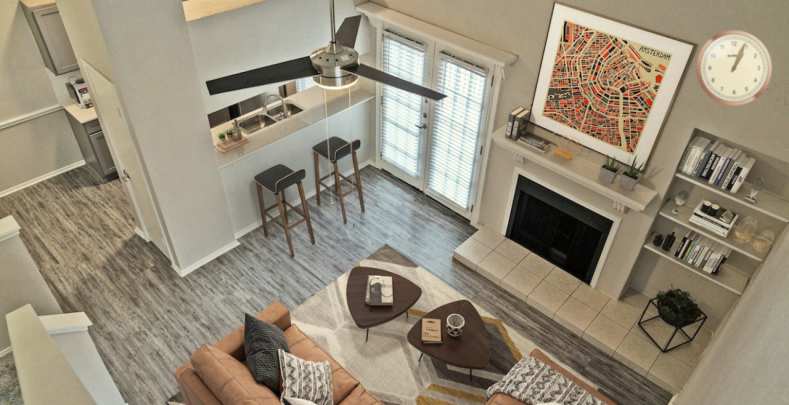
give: {"hour": 1, "minute": 4}
